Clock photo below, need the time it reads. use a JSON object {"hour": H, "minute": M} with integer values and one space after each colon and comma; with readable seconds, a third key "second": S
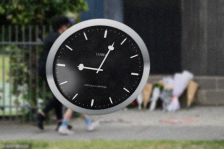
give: {"hour": 9, "minute": 3}
